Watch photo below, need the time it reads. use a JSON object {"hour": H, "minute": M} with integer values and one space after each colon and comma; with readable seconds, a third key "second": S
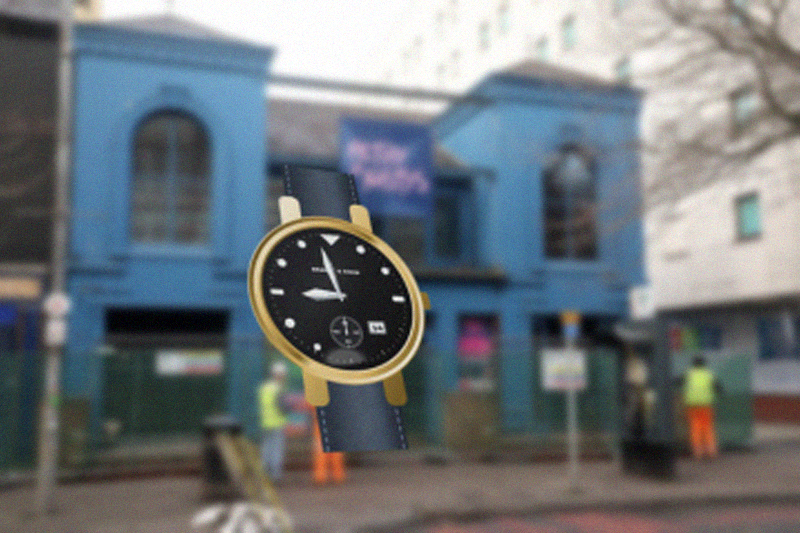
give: {"hour": 8, "minute": 58}
